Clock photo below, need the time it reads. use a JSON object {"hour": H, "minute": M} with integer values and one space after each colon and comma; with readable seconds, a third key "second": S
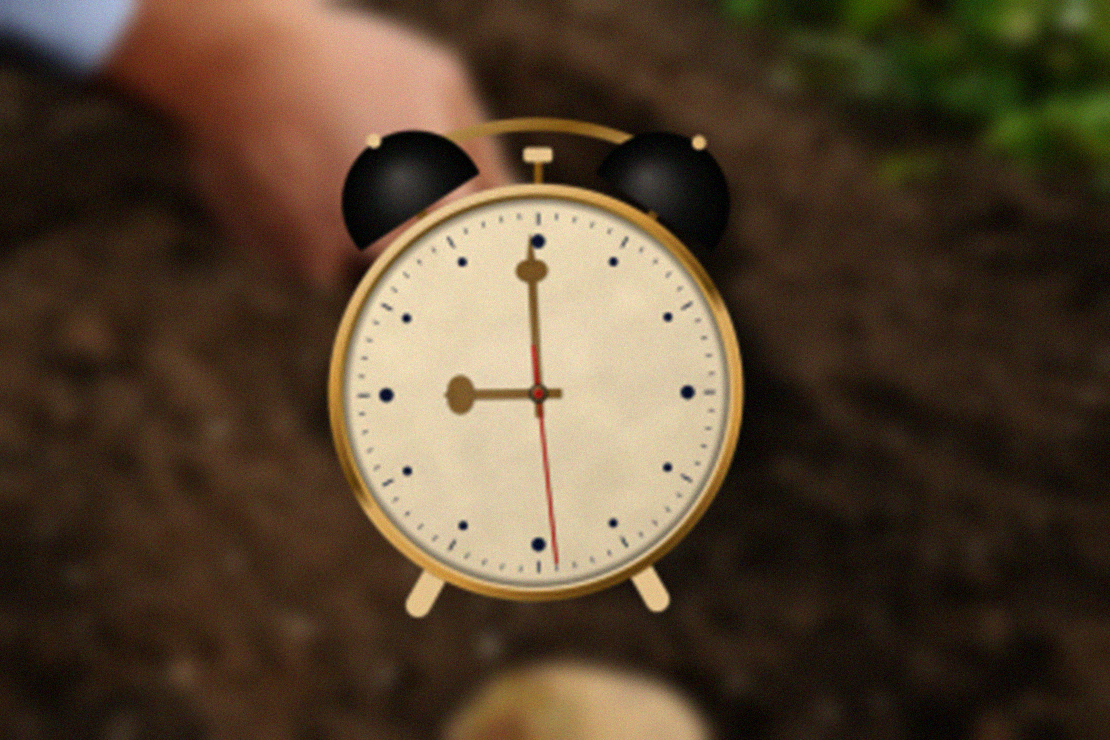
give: {"hour": 8, "minute": 59, "second": 29}
